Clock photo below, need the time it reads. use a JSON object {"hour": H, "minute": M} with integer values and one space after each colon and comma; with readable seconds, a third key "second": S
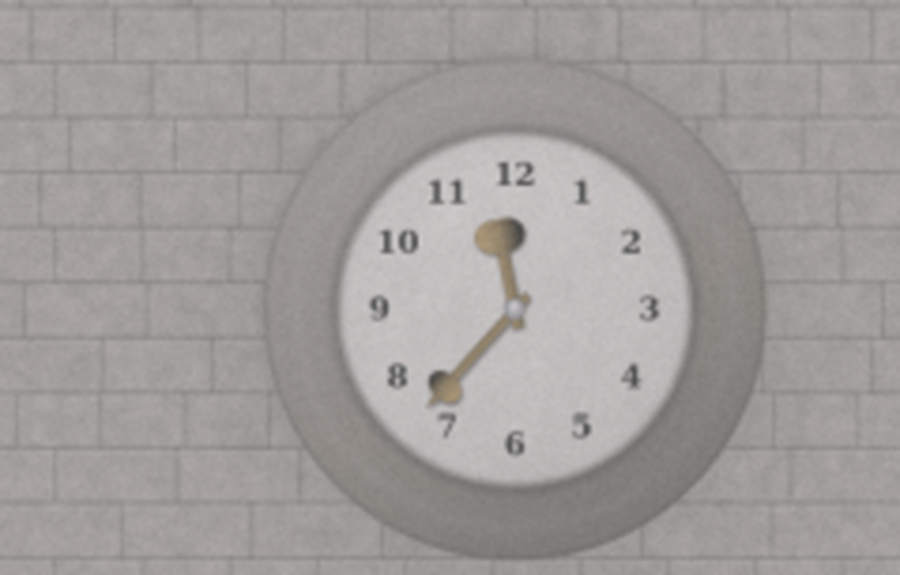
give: {"hour": 11, "minute": 37}
